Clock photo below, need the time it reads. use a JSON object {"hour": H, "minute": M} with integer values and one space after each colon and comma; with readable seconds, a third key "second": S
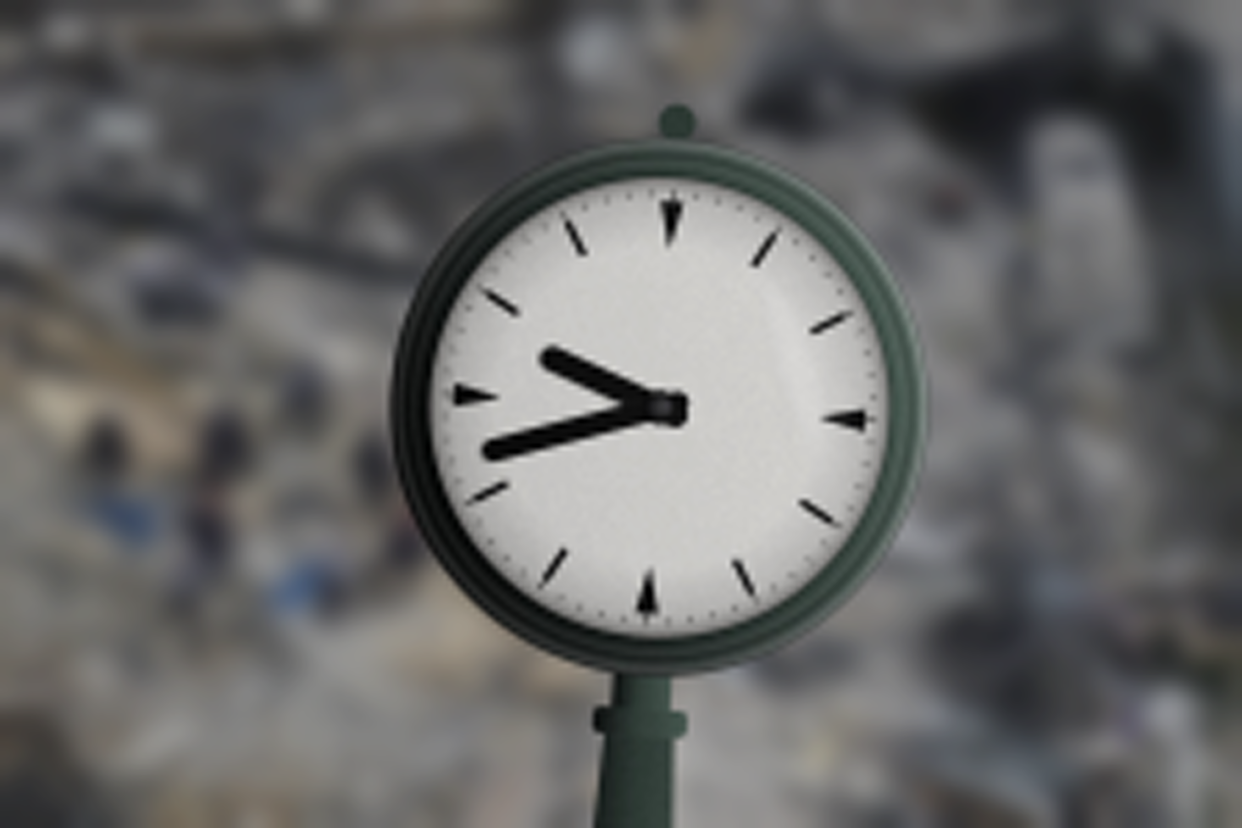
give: {"hour": 9, "minute": 42}
